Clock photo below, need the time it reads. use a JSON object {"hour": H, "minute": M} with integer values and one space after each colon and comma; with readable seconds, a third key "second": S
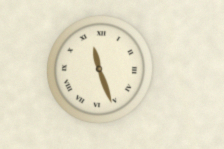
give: {"hour": 11, "minute": 26}
